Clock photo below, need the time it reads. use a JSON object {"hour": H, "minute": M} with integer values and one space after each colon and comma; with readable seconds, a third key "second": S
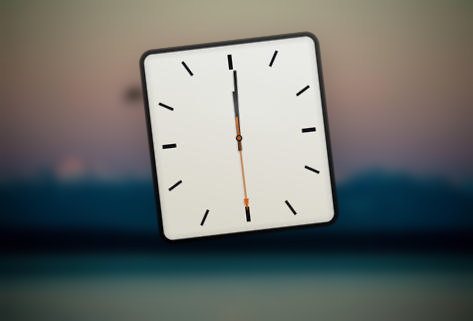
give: {"hour": 12, "minute": 0, "second": 30}
